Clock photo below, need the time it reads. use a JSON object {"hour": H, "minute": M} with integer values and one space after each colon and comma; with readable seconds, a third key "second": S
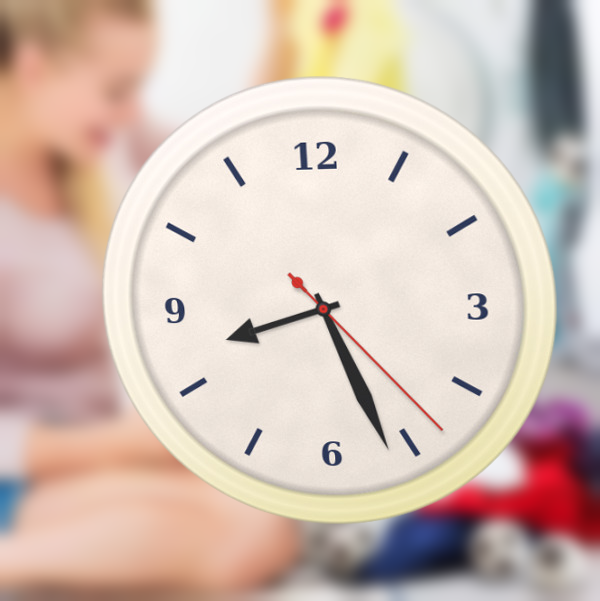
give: {"hour": 8, "minute": 26, "second": 23}
